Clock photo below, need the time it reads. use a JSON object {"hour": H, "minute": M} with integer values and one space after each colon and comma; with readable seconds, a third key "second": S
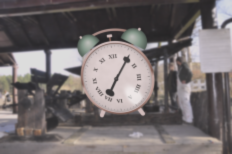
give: {"hour": 7, "minute": 6}
